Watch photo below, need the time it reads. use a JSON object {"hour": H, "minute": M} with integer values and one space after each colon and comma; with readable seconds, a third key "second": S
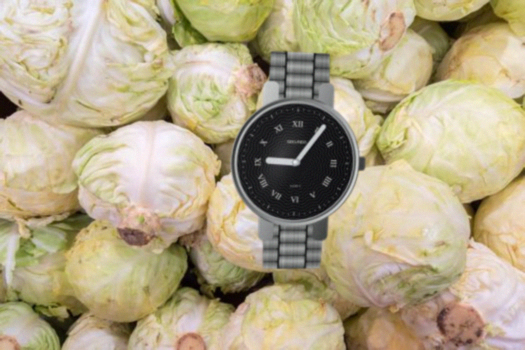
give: {"hour": 9, "minute": 6}
